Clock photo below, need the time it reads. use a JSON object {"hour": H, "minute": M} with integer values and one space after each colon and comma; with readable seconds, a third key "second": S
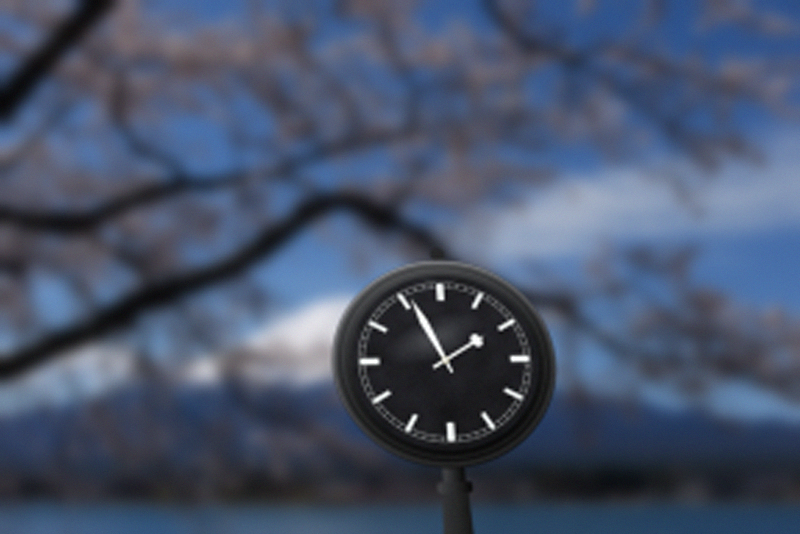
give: {"hour": 1, "minute": 56}
